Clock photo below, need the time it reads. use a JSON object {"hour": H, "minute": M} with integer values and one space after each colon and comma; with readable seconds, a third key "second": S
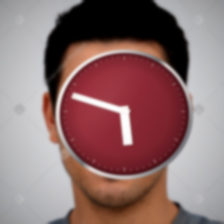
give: {"hour": 5, "minute": 48}
